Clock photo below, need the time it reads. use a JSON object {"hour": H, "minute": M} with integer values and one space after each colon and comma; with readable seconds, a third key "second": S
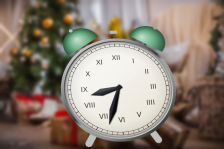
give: {"hour": 8, "minute": 33}
